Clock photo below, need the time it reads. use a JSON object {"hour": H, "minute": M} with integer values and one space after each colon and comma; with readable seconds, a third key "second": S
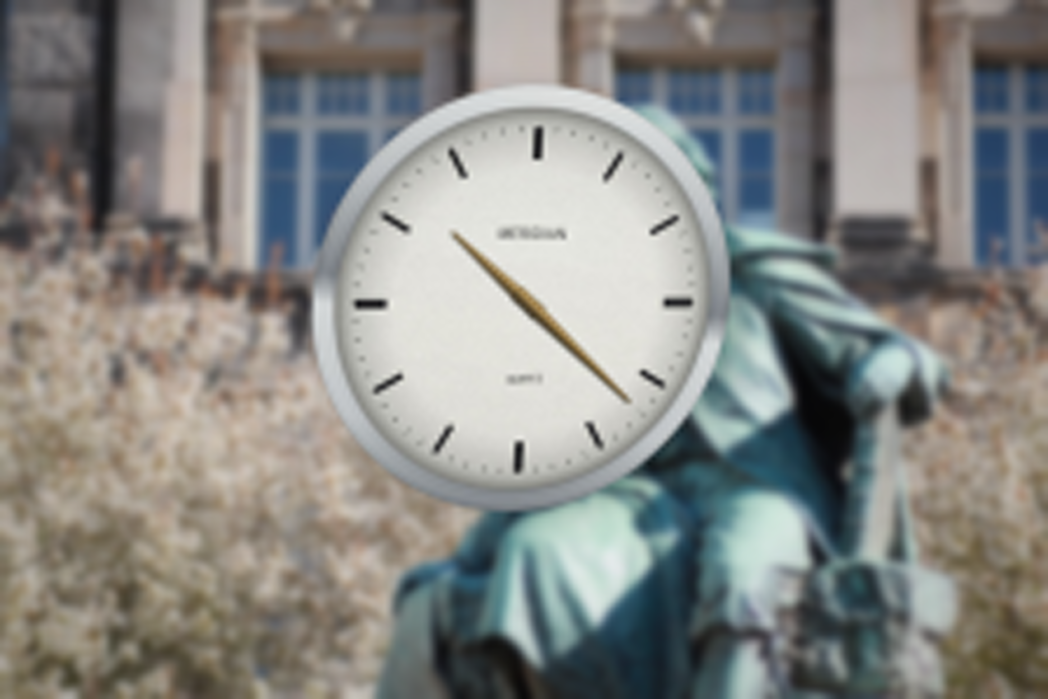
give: {"hour": 10, "minute": 22}
